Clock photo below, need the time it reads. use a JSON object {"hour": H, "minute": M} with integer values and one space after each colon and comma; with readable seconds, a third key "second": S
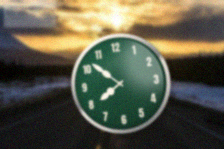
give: {"hour": 7, "minute": 52}
